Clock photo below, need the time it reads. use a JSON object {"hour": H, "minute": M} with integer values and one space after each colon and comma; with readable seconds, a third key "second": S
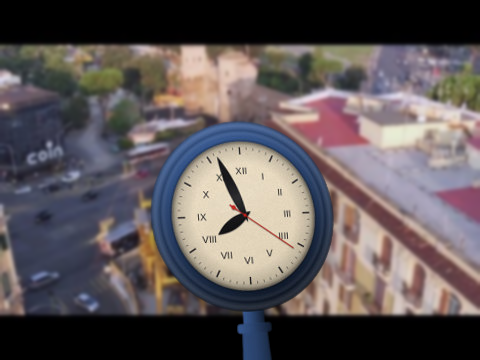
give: {"hour": 7, "minute": 56, "second": 21}
